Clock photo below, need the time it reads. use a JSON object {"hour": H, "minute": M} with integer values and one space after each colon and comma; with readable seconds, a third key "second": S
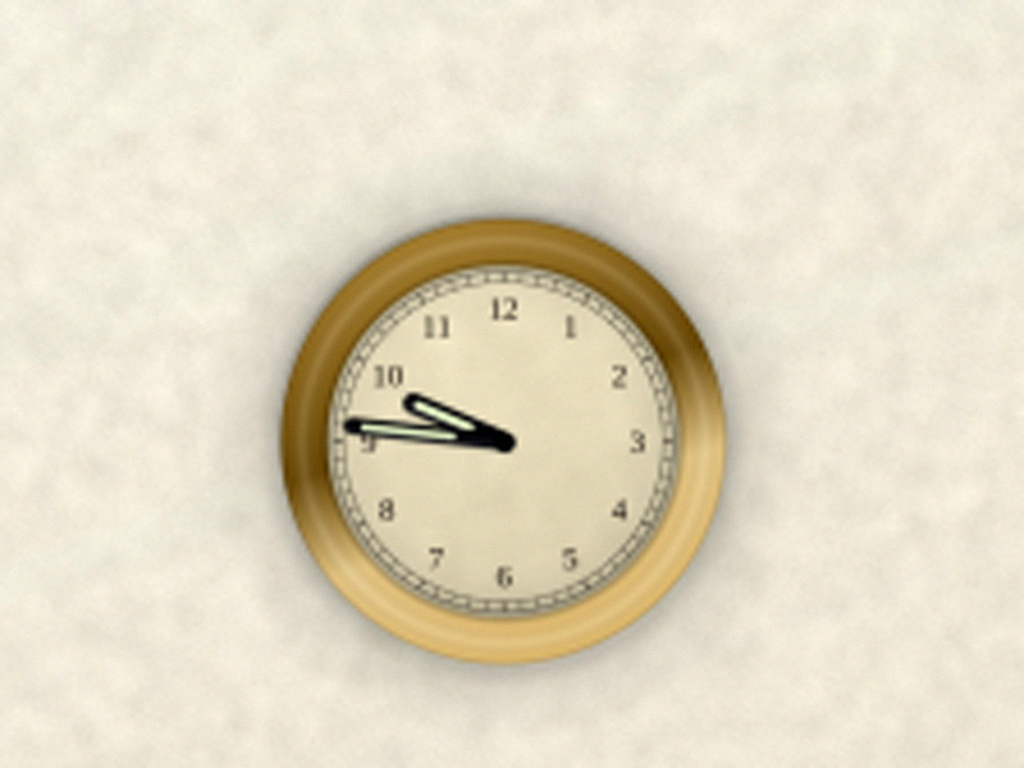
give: {"hour": 9, "minute": 46}
